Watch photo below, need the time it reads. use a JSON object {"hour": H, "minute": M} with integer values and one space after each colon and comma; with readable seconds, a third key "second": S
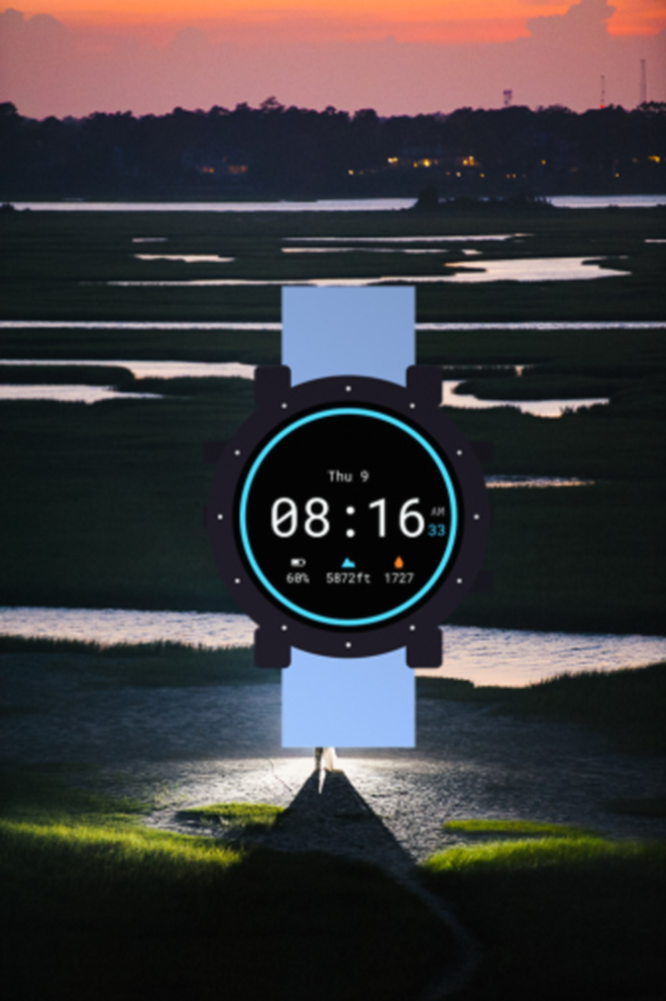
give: {"hour": 8, "minute": 16}
